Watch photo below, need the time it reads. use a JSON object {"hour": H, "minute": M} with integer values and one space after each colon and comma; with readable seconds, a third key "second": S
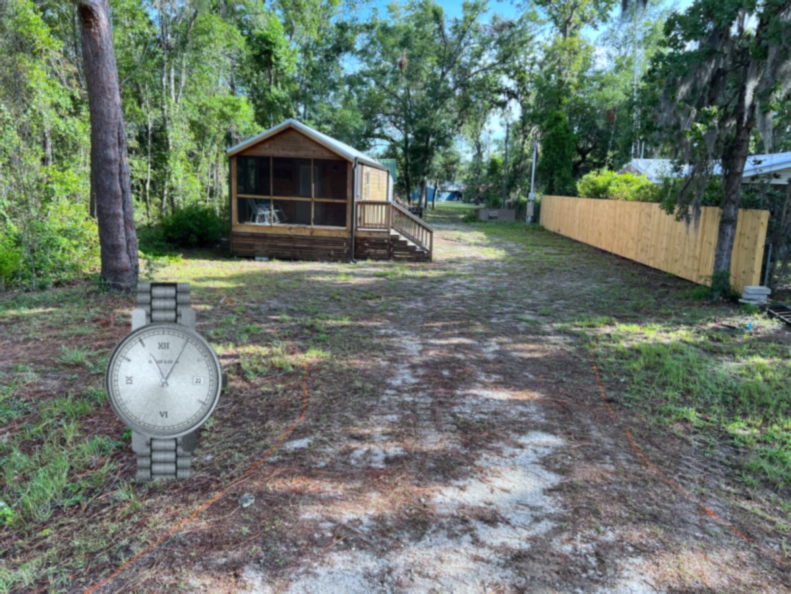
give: {"hour": 11, "minute": 5}
